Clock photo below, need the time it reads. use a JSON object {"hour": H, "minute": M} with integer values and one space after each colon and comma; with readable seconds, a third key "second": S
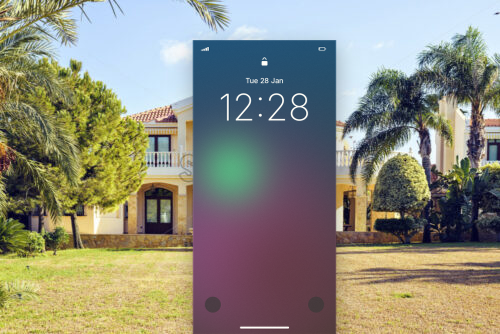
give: {"hour": 12, "minute": 28}
